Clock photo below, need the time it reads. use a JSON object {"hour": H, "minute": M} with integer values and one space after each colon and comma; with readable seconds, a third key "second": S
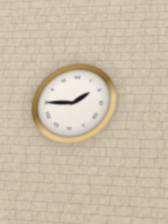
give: {"hour": 1, "minute": 45}
